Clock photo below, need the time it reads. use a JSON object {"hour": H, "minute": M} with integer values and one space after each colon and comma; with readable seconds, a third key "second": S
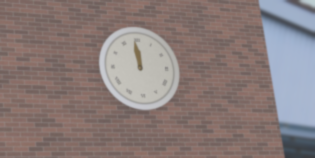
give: {"hour": 11, "minute": 59}
